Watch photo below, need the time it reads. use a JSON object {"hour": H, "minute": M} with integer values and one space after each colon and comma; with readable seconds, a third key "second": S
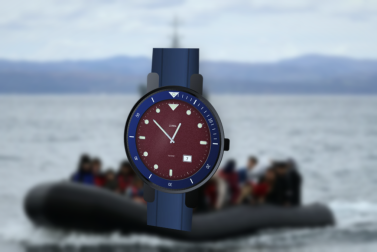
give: {"hour": 12, "minute": 52}
